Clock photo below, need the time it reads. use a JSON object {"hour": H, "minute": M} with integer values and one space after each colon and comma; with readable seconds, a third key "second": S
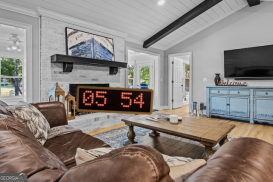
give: {"hour": 5, "minute": 54}
